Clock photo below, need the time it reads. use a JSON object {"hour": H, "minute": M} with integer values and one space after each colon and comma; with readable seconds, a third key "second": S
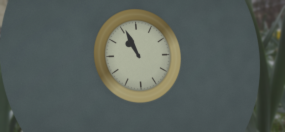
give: {"hour": 10, "minute": 56}
